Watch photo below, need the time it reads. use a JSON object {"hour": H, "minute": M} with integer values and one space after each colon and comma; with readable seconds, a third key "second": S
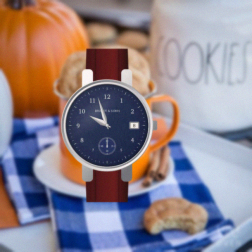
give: {"hour": 9, "minute": 57}
